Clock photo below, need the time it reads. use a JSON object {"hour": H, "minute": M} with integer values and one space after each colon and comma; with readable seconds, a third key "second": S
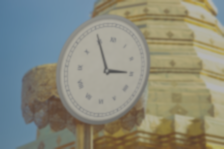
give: {"hour": 2, "minute": 55}
